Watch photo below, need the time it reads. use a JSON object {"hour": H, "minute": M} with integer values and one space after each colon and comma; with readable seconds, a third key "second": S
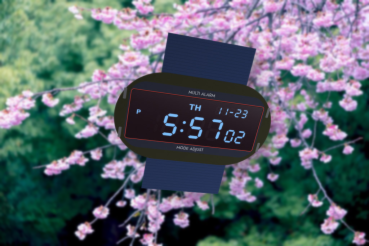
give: {"hour": 5, "minute": 57, "second": 2}
